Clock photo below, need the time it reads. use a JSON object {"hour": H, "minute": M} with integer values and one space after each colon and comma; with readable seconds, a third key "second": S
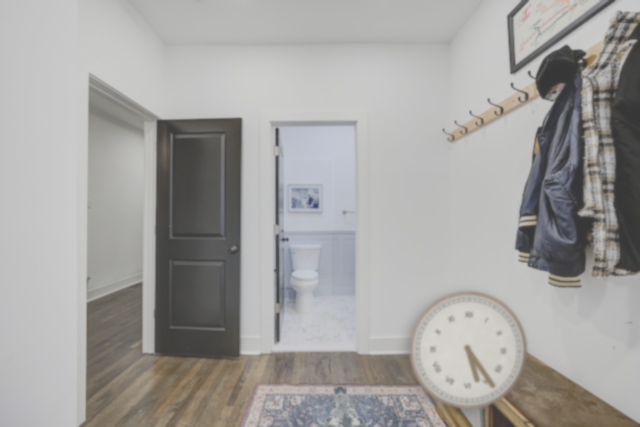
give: {"hour": 5, "minute": 24}
